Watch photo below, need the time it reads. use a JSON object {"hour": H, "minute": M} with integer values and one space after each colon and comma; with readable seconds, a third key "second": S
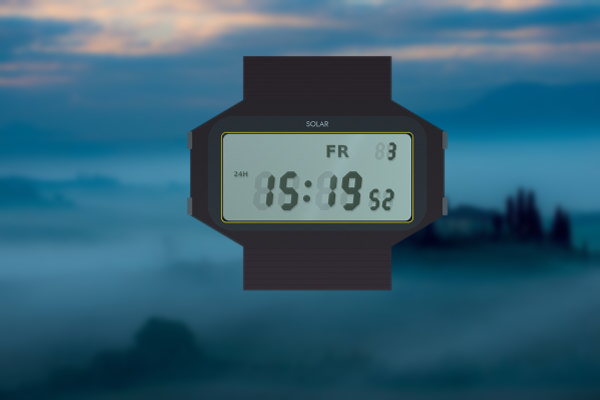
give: {"hour": 15, "minute": 19, "second": 52}
